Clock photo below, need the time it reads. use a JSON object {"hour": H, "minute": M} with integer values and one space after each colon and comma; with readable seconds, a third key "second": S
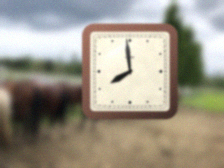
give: {"hour": 7, "minute": 59}
